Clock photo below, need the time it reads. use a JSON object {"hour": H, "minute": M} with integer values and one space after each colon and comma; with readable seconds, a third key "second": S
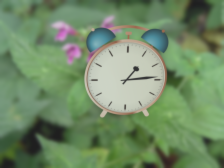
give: {"hour": 1, "minute": 14}
